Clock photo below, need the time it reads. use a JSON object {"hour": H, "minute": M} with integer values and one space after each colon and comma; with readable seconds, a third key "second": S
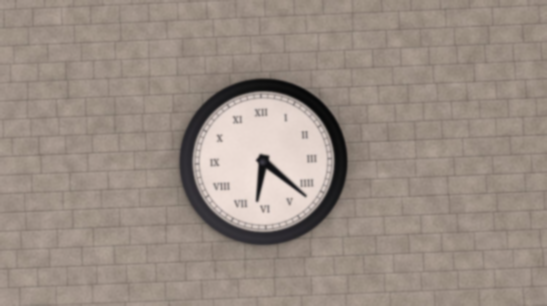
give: {"hour": 6, "minute": 22}
